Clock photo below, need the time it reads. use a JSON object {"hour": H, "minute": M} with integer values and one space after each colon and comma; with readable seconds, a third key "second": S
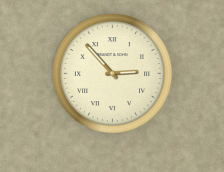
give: {"hour": 2, "minute": 53}
